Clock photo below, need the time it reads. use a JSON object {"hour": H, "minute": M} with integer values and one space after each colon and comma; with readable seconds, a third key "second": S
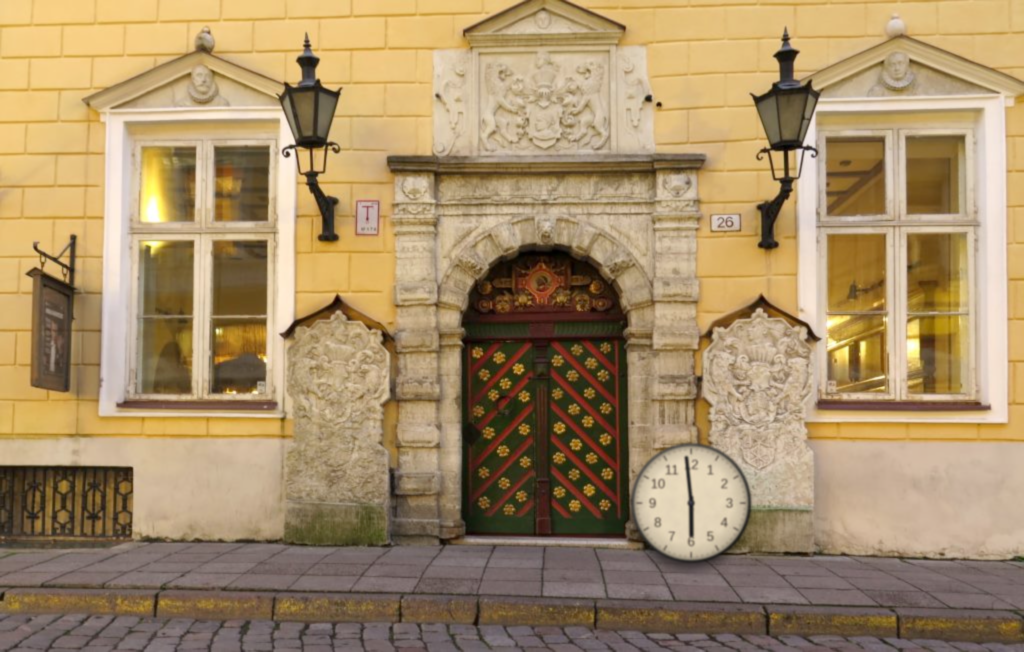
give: {"hour": 5, "minute": 59}
